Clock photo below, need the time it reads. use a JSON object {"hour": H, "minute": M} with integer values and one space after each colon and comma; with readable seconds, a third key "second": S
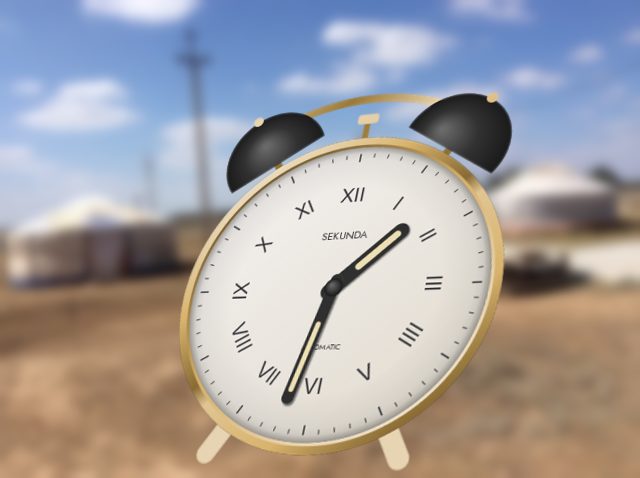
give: {"hour": 1, "minute": 32}
